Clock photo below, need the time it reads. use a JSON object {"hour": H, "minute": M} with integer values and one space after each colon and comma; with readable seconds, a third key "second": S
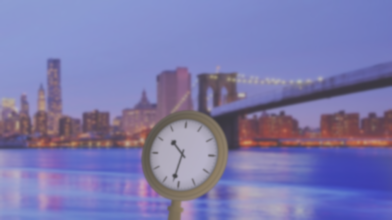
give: {"hour": 10, "minute": 32}
